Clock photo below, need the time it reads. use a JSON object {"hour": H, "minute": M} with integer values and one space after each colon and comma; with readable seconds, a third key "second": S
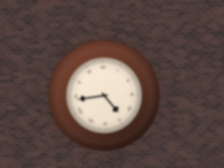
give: {"hour": 4, "minute": 44}
